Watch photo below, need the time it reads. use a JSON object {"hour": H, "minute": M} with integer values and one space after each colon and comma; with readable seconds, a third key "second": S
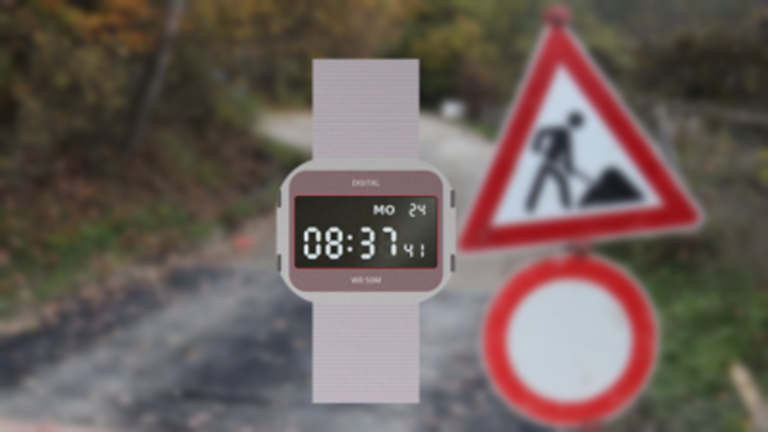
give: {"hour": 8, "minute": 37, "second": 41}
